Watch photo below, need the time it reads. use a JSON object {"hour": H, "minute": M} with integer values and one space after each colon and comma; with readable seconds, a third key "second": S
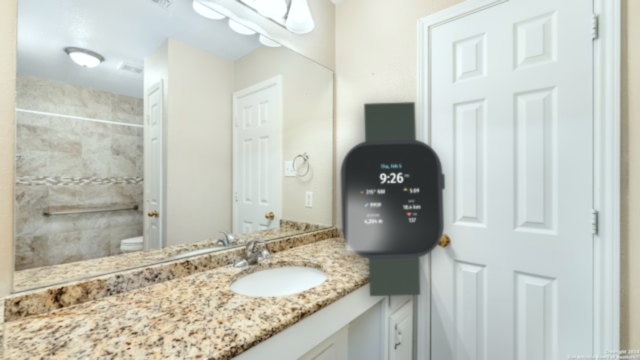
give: {"hour": 9, "minute": 26}
